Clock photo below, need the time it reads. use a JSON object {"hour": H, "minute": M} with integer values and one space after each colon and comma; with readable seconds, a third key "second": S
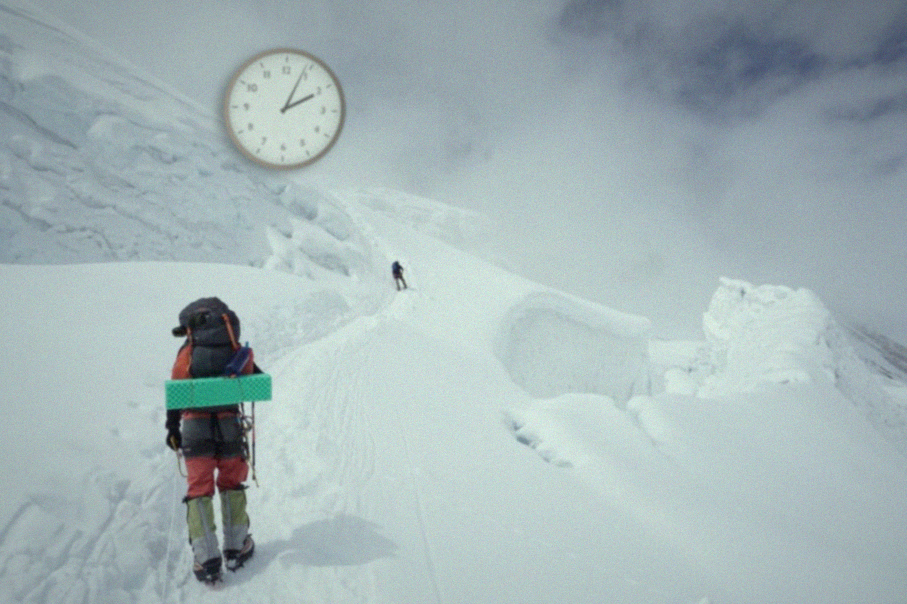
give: {"hour": 2, "minute": 4}
